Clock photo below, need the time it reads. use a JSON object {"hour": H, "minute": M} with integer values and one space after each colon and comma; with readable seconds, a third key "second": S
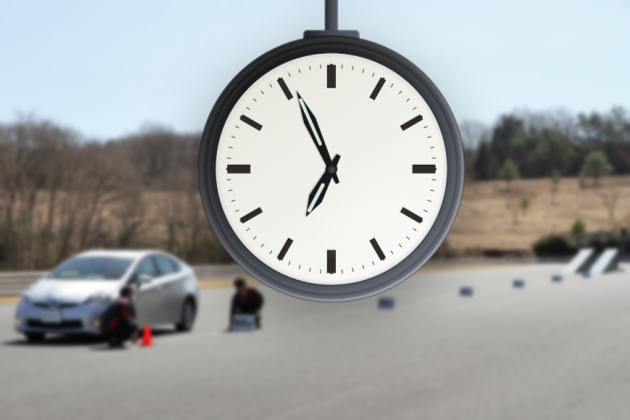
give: {"hour": 6, "minute": 56}
